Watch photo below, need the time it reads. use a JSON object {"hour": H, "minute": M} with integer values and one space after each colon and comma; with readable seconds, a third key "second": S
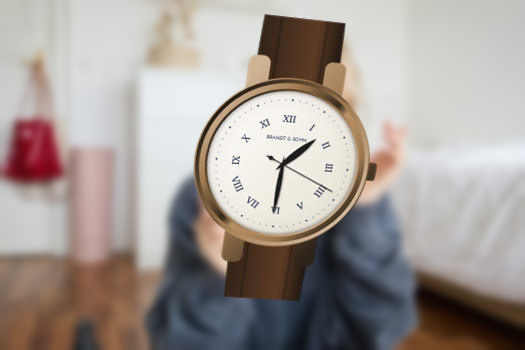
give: {"hour": 1, "minute": 30, "second": 19}
